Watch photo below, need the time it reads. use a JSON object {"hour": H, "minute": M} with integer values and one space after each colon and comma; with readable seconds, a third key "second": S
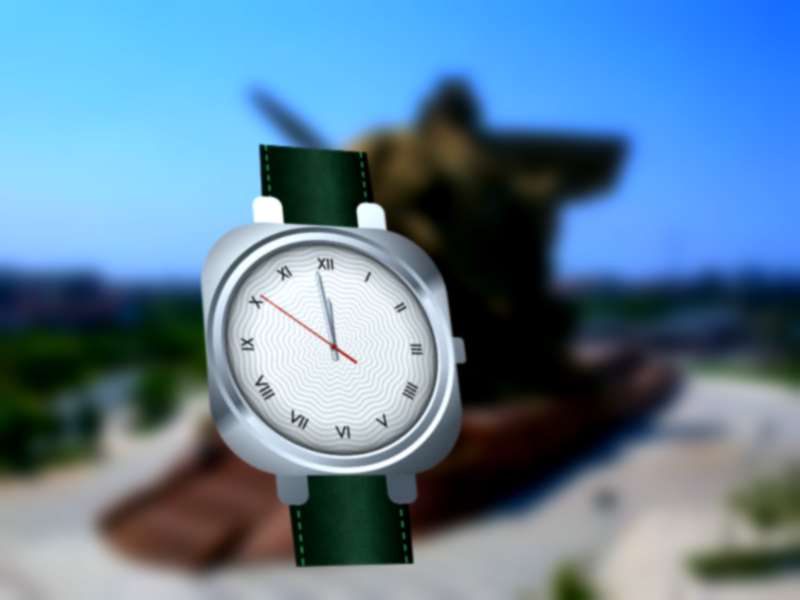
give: {"hour": 11, "minute": 58, "second": 51}
